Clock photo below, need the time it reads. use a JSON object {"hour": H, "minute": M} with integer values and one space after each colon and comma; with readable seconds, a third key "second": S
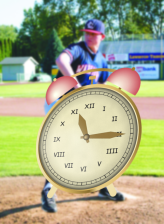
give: {"hour": 11, "minute": 15}
